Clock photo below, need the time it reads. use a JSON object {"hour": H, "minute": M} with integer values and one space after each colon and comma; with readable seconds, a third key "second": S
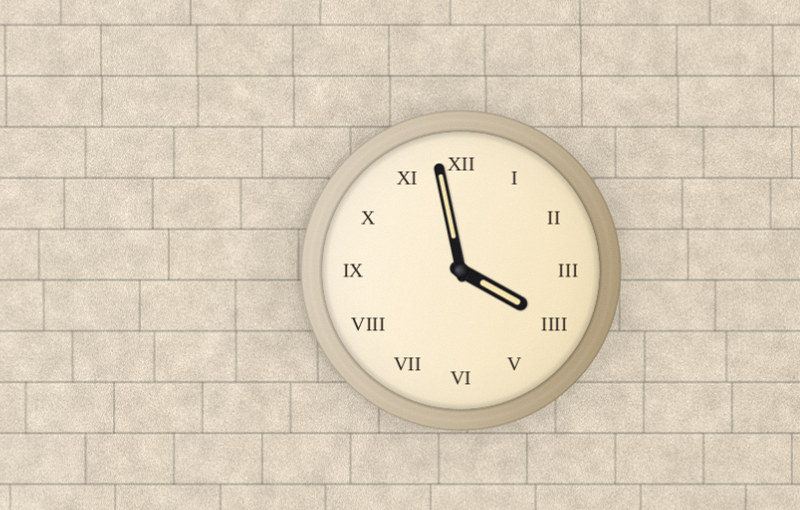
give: {"hour": 3, "minute": 58}
